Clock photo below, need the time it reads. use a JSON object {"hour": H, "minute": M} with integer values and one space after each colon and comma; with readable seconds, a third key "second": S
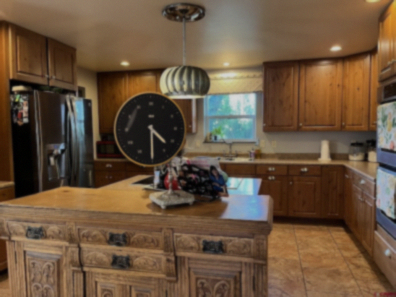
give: {"hour": 4, "minute": 30}
